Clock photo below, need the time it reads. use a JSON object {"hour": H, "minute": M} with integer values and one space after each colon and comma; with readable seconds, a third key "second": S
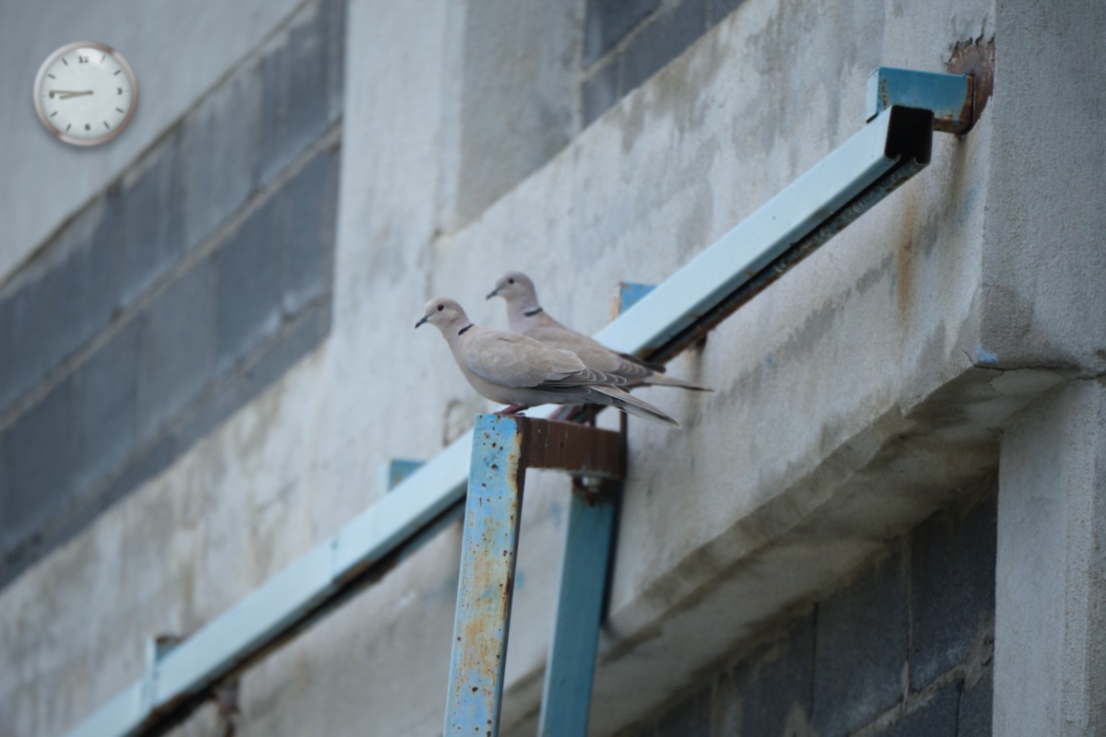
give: {"hour": 8, "minute": 46}
